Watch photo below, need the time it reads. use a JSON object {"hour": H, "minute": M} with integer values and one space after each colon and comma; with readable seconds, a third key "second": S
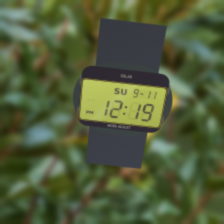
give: {"hour": 12, "minute": 19}
